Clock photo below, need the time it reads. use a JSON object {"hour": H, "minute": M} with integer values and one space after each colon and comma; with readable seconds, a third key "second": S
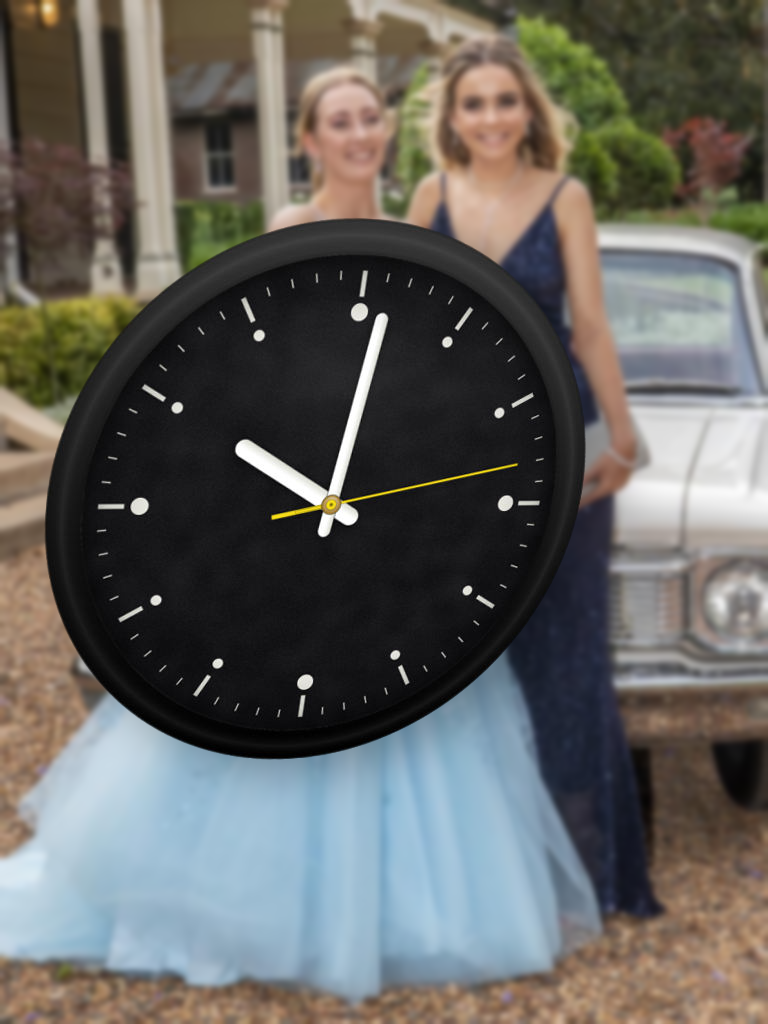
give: {"hour": 10, "minute": 1, "second": 13}
